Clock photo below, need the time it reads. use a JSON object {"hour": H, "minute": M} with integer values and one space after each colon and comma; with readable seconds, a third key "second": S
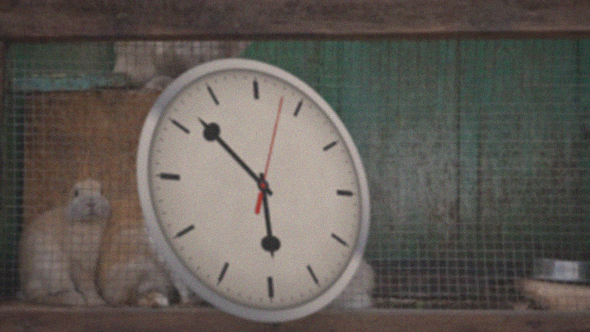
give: {"hour": 5, "minute": 52, "second": 3}
